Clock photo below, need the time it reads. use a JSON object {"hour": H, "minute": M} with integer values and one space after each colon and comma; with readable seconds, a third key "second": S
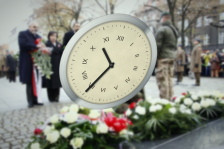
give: {"hour": 10, "minute": 35}
